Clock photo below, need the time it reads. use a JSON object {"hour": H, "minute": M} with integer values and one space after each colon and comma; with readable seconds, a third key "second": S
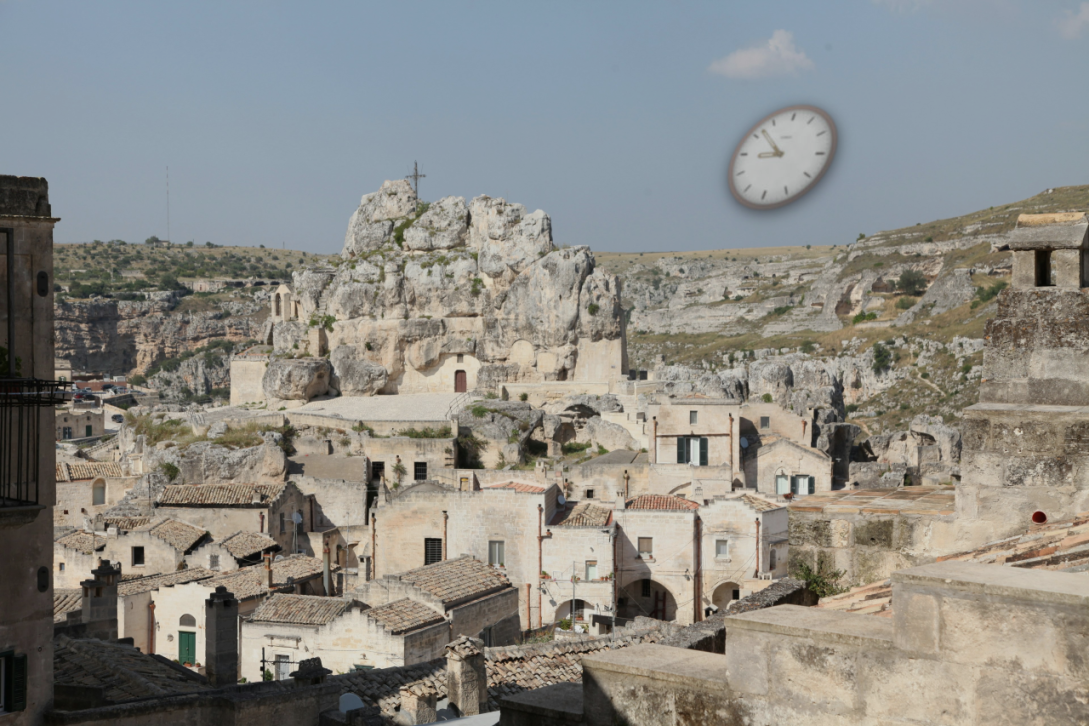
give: {"hour": 8, "minute": 52}
